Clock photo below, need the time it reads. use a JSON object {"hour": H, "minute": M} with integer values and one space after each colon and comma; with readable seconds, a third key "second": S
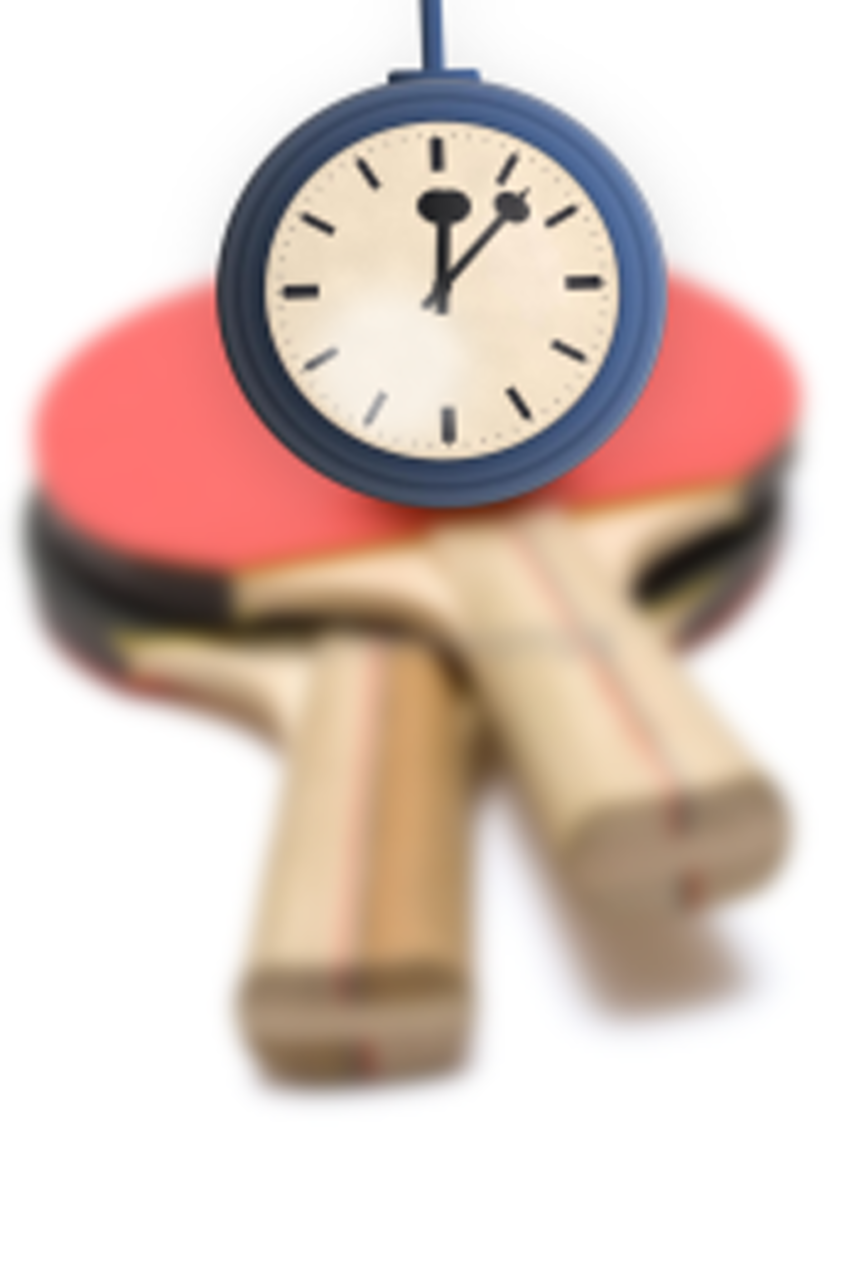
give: {"hour": 12, "minute": 7}
